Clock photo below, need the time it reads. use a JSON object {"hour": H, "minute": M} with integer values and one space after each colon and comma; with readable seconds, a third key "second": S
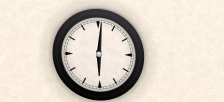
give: {"hour": 6, "minute": 1}
